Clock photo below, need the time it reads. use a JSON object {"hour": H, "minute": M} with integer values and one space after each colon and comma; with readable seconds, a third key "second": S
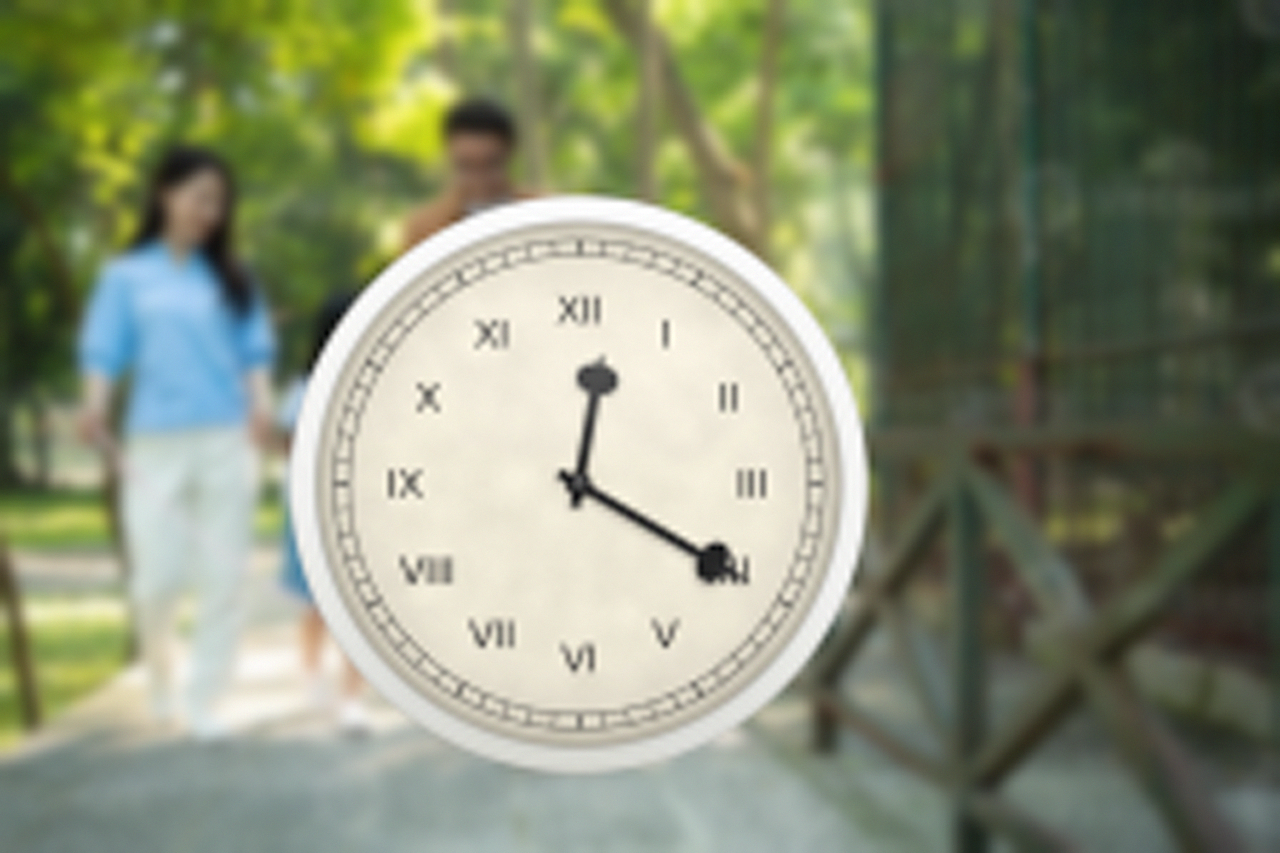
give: {"hour": 12, "minute": 20}
